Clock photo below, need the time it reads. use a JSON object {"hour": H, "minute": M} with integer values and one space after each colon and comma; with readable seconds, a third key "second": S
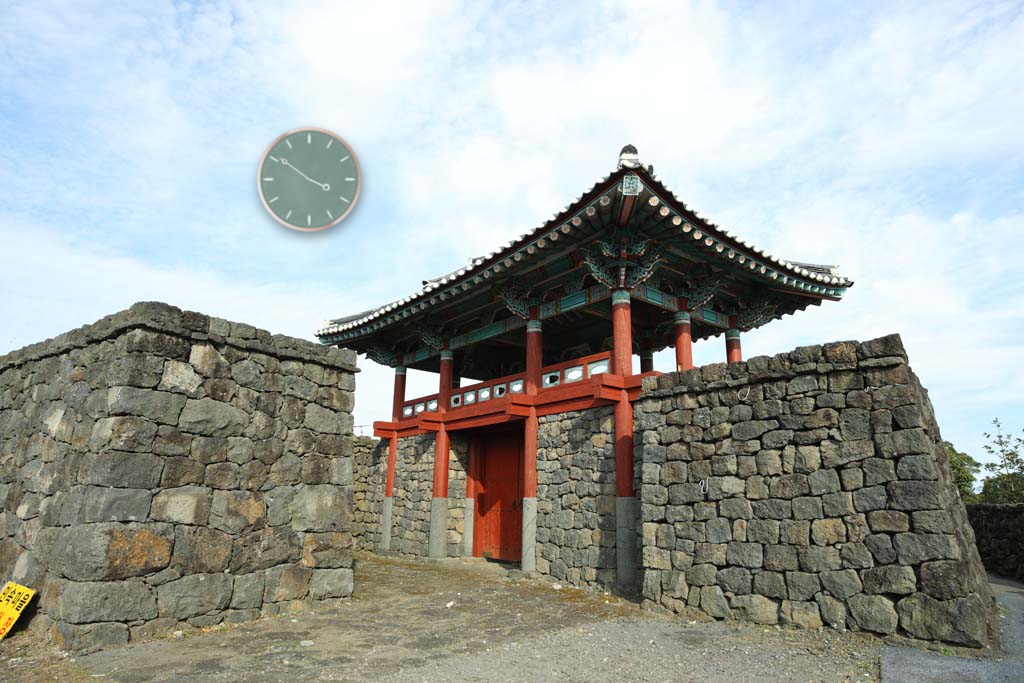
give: {"hour": 3, "minute": 51}
